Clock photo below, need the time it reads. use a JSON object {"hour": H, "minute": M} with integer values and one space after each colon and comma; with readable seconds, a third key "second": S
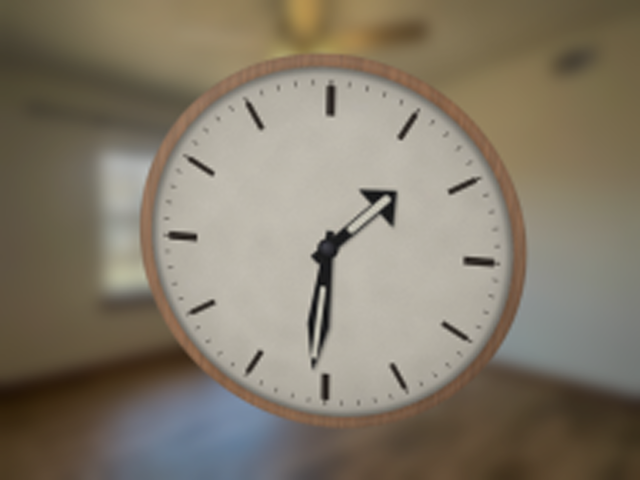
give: {"hour": 1, "minute": 31}
